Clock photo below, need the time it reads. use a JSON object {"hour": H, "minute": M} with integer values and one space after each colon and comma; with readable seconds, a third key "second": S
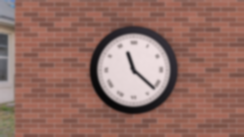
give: {"hour": 11, "minute": 22}
